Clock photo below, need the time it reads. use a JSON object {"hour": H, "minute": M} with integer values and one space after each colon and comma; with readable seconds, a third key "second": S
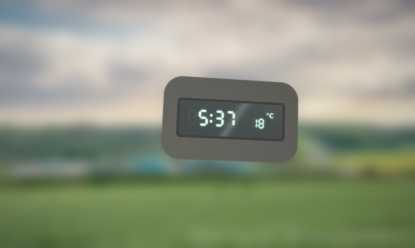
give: {"hour": 5, "minute": 37}
